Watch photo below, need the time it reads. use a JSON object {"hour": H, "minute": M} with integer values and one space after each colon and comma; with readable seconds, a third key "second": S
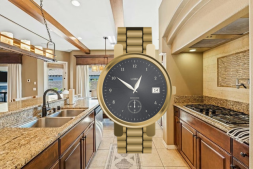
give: {"hour": 12, "minute": 51}
